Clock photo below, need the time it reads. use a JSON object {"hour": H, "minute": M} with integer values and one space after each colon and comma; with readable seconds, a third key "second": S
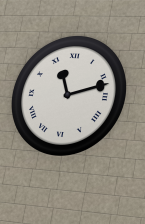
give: {"hour": 11, "minute": 12}
